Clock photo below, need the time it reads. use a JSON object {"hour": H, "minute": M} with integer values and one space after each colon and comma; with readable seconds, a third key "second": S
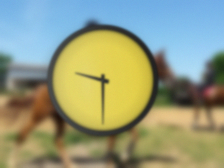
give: {"hour": 9, "minute": 30}
